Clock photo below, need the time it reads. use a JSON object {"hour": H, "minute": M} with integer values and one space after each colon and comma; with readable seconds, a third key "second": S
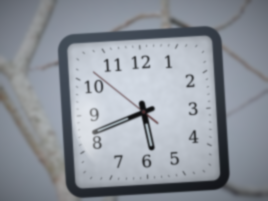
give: {"hour": 5, "minute": 41, "second": 52}
